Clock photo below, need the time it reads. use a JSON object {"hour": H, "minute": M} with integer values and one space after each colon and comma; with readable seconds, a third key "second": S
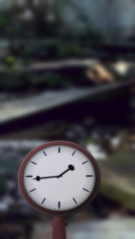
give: {"hour": 1, "minute": 44}
